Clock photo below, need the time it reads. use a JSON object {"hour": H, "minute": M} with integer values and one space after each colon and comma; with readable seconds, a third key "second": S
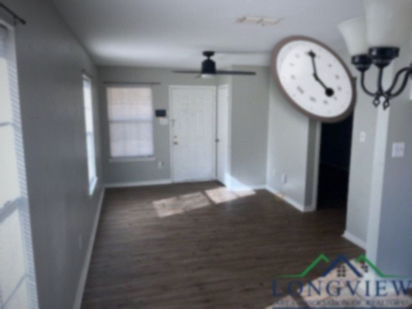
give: {"hour": 5, "minute": 2}
